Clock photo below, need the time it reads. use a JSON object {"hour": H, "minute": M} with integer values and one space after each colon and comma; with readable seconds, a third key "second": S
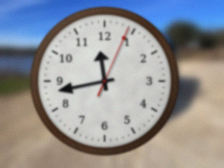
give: {"hour": 11, "minute": 43, "second": 4}
